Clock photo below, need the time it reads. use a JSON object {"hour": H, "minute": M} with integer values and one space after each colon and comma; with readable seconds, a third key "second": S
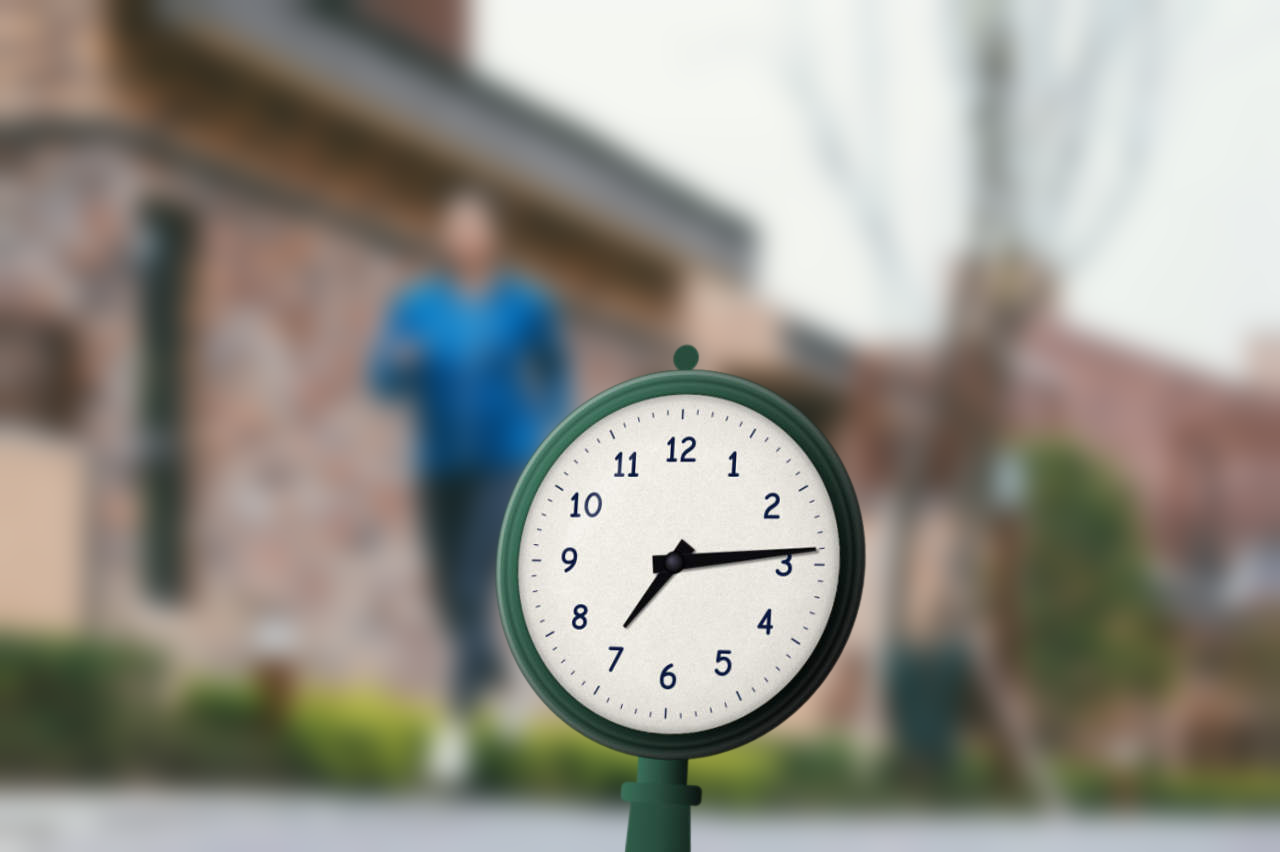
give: {"hour": 7, "minute": 14}
